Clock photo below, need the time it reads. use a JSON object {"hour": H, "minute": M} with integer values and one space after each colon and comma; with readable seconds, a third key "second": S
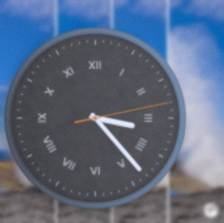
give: {"hour": 3, "minute": 23, "second": 13}
